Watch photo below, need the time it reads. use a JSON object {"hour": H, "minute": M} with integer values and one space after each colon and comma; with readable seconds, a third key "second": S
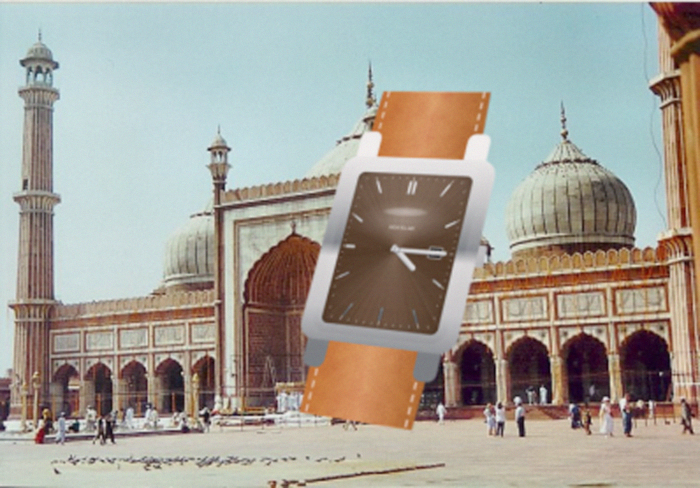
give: {"hour": 4, "minute": 15}
